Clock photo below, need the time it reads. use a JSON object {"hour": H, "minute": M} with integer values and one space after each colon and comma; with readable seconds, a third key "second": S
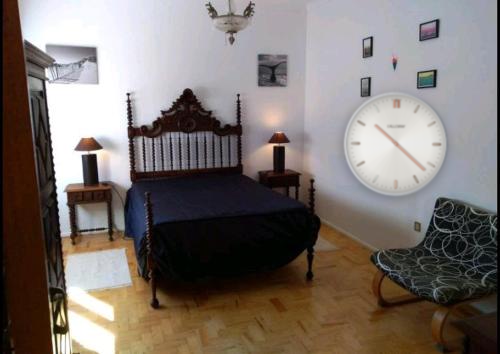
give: {"hour": 10, "minute": 22}
